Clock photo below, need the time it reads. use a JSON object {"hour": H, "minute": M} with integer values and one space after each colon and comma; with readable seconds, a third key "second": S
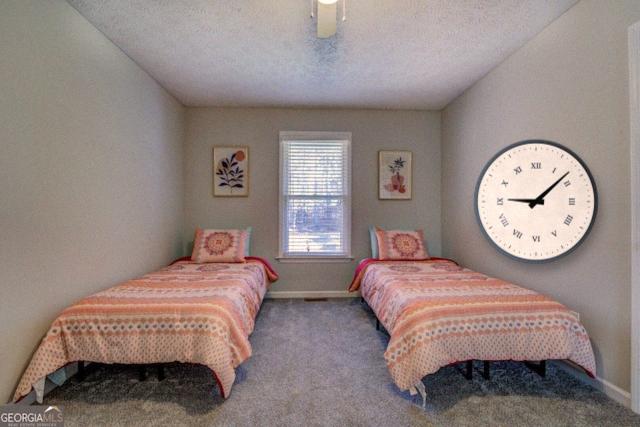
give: {"hour": 9, "minute": 8}
